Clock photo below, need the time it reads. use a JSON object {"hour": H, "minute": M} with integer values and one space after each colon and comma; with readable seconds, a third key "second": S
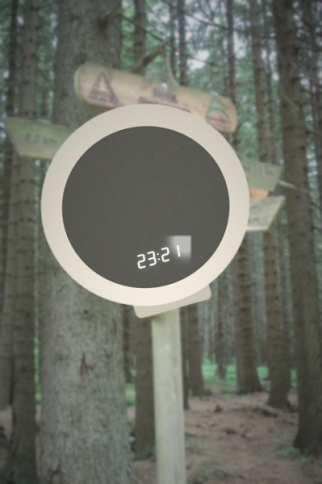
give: {"hour": 23, "minute": 21}
